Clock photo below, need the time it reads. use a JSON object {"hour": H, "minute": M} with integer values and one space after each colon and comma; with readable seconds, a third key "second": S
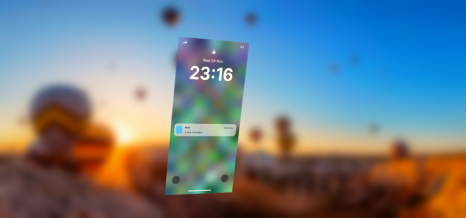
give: {"hour": 23, "minute": 16}
